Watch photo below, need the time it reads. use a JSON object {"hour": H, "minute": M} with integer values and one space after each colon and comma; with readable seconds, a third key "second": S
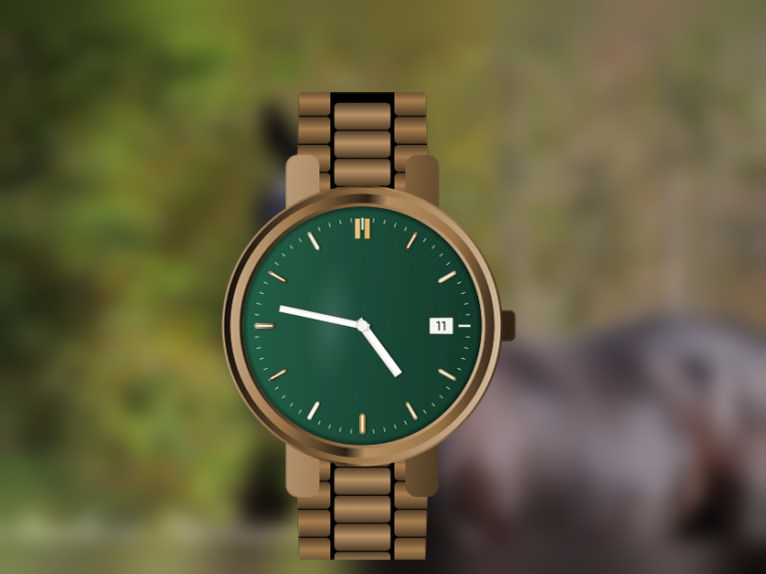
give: {"hour": 4, "minute": 47}
